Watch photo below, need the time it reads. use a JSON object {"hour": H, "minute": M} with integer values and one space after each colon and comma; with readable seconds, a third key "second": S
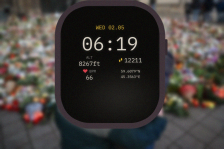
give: {"hour": 6, "minute": 19}
